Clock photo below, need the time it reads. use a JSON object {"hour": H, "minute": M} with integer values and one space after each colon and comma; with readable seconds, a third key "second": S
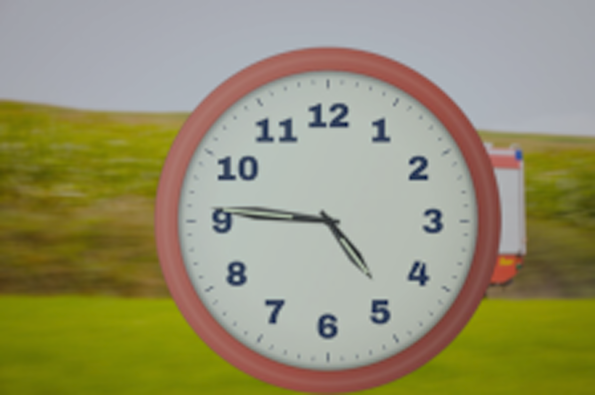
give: {"hour": 4, "minute": 46}
